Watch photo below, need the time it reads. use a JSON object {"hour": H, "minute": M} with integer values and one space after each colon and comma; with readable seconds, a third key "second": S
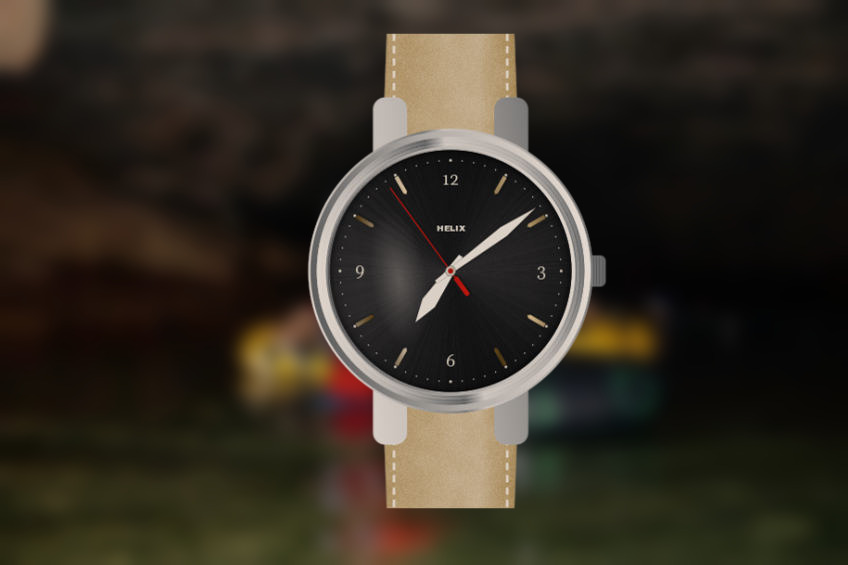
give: {"hour": 7, "minute": 8, "second": 54}
